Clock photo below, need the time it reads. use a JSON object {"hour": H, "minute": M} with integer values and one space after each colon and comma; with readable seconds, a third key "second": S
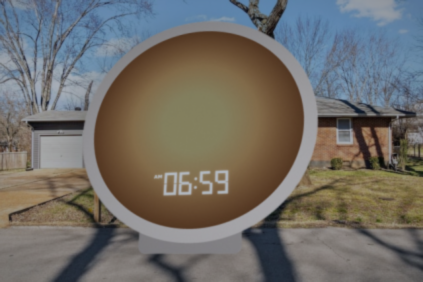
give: {"hour": 6, "minute": 59}
